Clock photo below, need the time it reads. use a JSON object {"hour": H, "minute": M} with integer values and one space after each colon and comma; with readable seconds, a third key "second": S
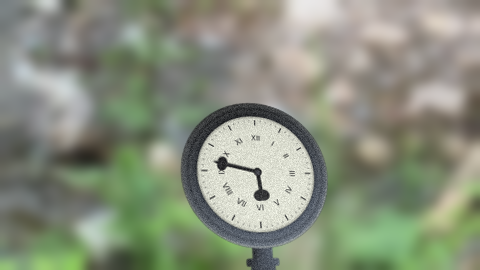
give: {"hour": 5, "minute": 47}
